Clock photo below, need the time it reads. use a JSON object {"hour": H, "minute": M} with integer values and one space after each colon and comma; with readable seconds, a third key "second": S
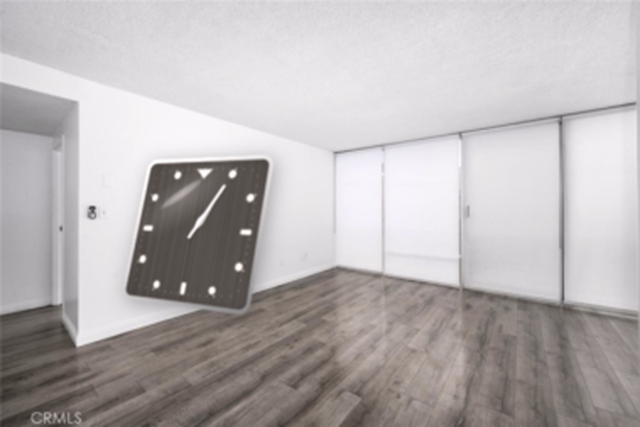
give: {"hour": 1, "minute": 5}
